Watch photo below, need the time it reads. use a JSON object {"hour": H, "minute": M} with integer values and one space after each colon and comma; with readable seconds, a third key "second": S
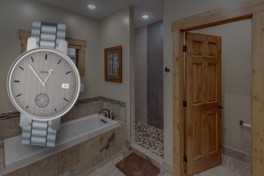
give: {"hour": 12, "minute": 53}
